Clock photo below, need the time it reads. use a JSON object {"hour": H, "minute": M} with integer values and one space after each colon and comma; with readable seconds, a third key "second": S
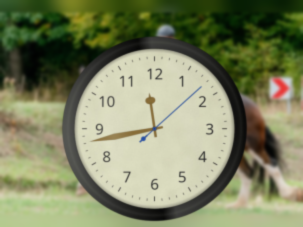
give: {"hour": 11, "minute": 43, "second": 8}
